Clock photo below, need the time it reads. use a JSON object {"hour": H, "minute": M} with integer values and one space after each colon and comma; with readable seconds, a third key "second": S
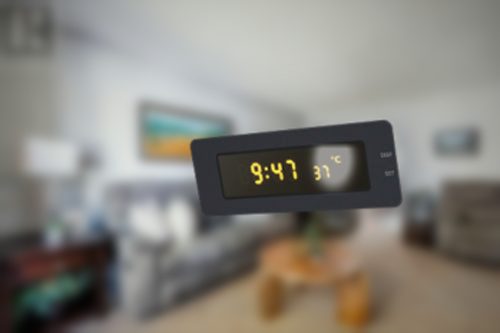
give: {"hour": 9, "minute": 47}
